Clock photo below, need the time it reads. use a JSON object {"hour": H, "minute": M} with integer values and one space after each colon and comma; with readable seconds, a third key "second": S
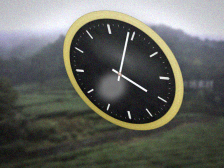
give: {"hour": 4, "minute": 4}
